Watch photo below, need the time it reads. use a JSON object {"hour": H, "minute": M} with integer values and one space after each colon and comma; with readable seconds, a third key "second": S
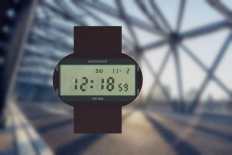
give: {"hour": 12, "minute": 18, "second": 59}
